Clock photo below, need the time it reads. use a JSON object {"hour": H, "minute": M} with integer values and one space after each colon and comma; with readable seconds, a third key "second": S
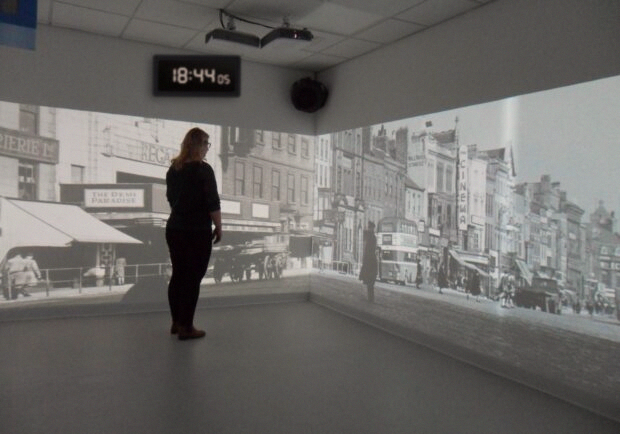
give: {"hour": 18, "minute": 44}
